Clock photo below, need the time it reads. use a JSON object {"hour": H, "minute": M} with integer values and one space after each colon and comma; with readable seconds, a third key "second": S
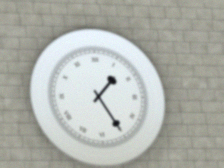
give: {"hour": 1, "minute": 25}
